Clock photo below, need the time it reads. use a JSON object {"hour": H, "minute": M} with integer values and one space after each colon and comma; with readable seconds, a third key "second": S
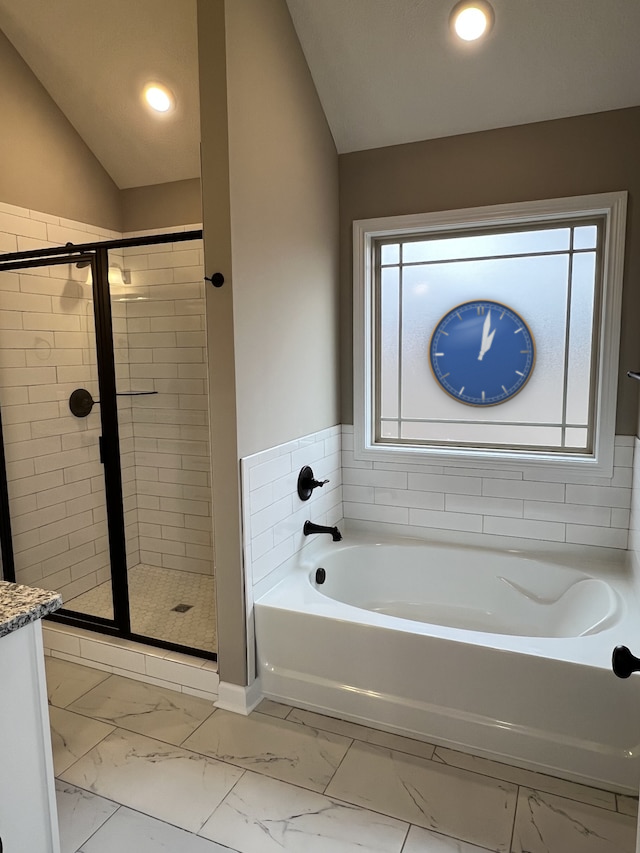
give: {"hour": 1, "minute": 2}
